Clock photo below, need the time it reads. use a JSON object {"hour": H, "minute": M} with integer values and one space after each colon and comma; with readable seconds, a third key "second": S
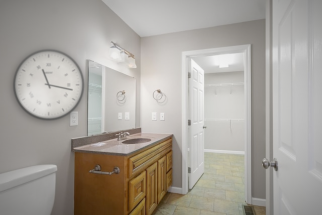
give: {"hour": 11, "minute": 17}
